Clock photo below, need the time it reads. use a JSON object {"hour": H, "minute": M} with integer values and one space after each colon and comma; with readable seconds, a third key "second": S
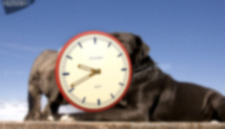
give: {"hour": 9, "minute": 41}
